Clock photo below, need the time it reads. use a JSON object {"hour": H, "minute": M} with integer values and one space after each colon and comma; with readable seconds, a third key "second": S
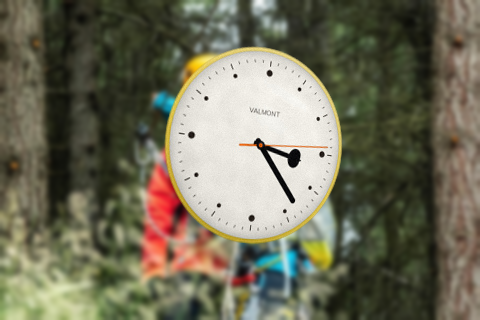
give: {"hour": 3, "minute": 23, "second": 14}
